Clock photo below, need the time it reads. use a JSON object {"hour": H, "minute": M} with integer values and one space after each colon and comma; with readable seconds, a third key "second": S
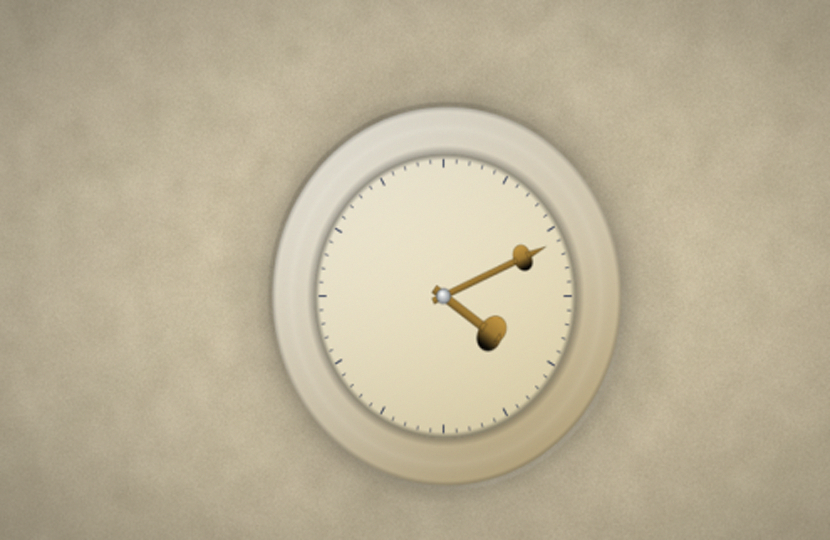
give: {"hour": 4, "minute": 11}
